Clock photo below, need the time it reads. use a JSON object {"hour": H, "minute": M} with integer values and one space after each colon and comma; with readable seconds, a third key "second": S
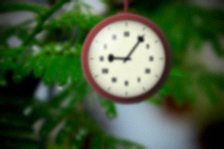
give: {"hour": 9, "minute": 6}
